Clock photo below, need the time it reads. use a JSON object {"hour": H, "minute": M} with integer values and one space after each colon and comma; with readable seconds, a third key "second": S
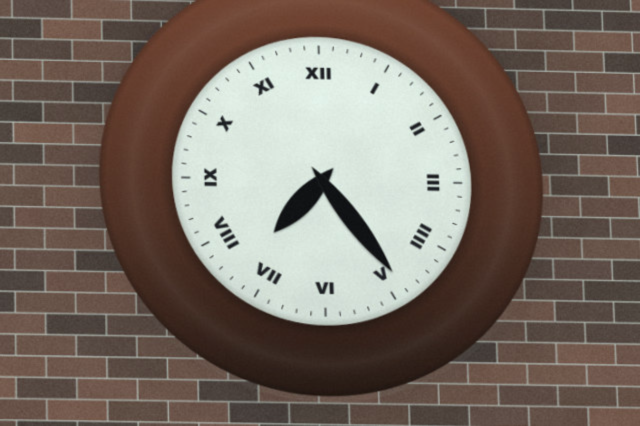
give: {"hour": 7, "minute": 24}
